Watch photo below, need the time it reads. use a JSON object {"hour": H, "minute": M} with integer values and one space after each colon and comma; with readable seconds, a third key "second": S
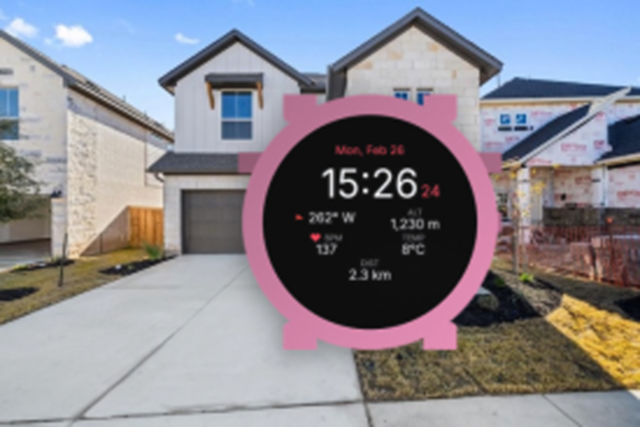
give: {"hour": 15, "minute": 26}
